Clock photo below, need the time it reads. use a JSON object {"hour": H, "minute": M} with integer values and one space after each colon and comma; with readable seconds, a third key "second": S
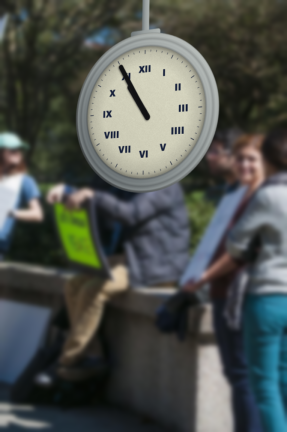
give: {"hour": 10, "minute": 55}
